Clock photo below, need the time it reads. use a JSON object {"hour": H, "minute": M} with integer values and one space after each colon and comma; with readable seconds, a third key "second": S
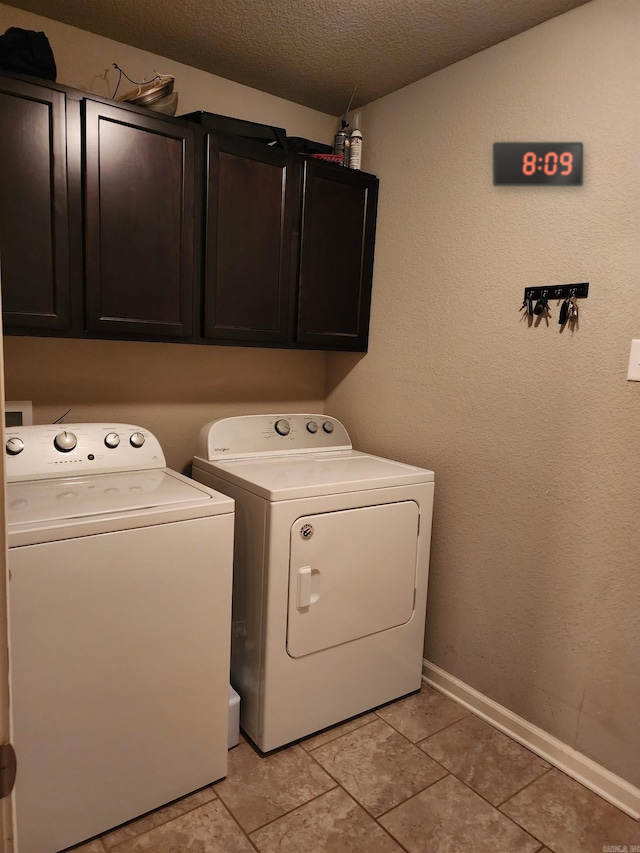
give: {"hour": 8, "minute": 9}
